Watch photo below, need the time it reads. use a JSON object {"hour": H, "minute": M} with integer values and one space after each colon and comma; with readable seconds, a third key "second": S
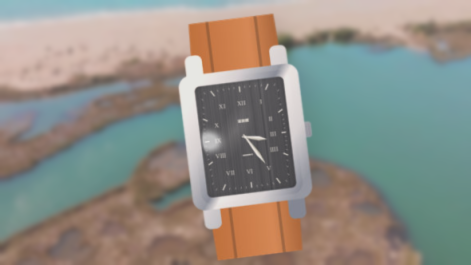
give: {"hour": 3, "minute": 25}
